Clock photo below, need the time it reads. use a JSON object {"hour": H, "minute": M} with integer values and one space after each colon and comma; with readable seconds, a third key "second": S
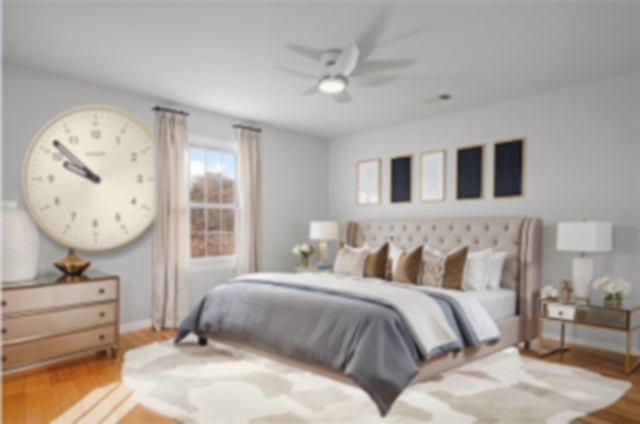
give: {"hour": 9, "minute": 52}
